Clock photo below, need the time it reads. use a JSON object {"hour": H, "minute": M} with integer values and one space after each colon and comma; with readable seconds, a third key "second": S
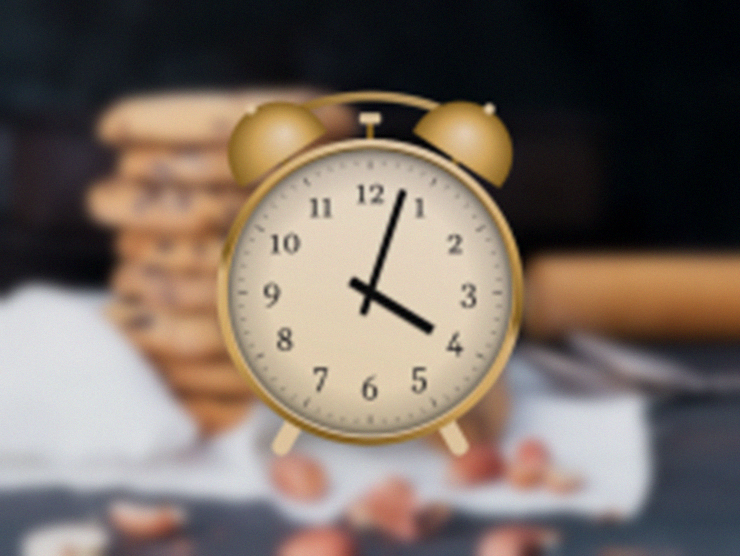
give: {"hour": 4, "minute": 3}
